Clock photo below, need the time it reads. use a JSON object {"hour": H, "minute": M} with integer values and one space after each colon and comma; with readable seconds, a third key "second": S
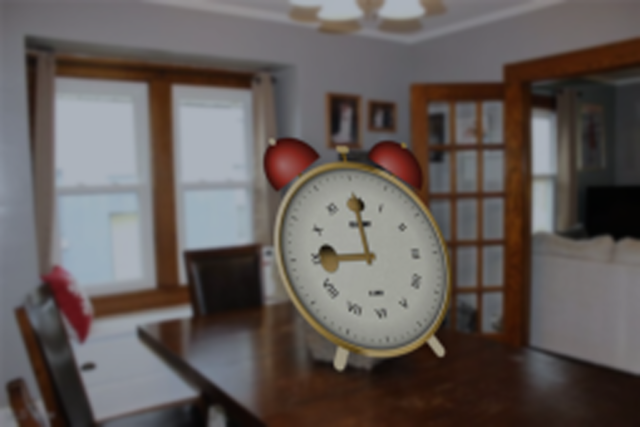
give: {"hour": 9, "minute": 0}
